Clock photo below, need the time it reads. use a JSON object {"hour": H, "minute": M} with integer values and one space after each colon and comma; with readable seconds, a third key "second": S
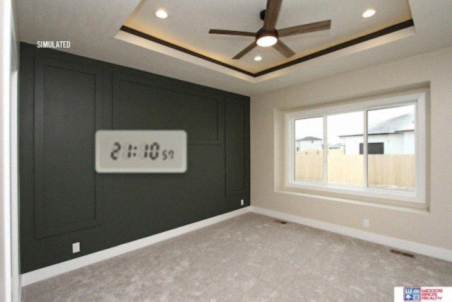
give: {"hour": 21, "minute": 10}
